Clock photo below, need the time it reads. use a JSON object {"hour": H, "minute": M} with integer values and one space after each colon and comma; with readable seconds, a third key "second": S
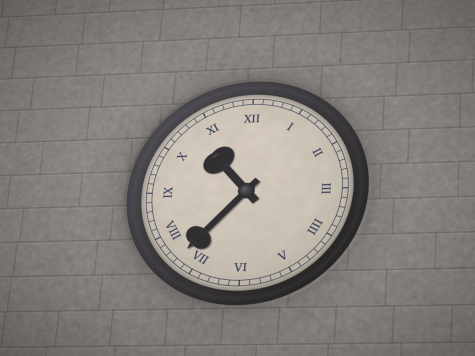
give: {"hour": 10, "minute": 37}
